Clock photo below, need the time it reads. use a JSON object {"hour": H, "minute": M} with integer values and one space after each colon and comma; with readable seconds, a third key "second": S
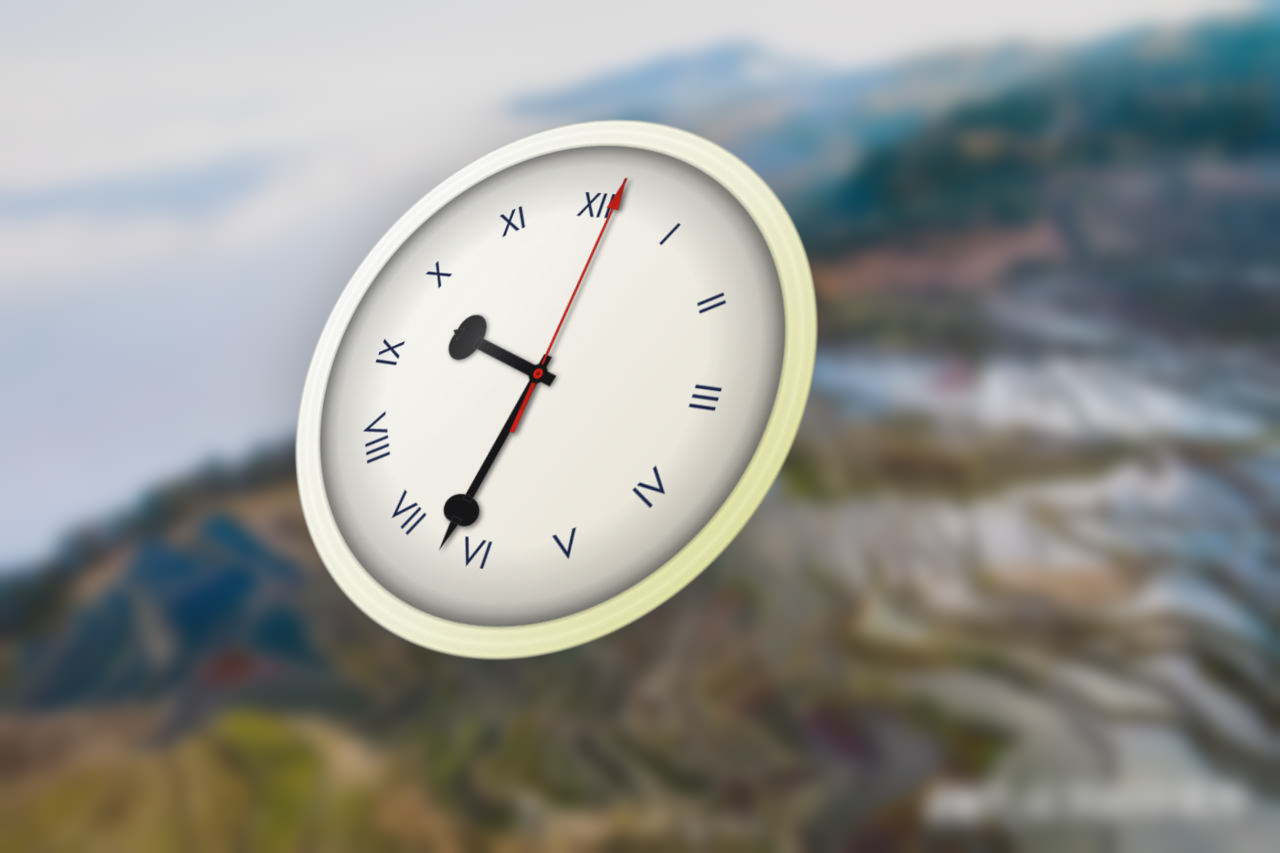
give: {"hour": 9, "minute": 32, "second": 1}
